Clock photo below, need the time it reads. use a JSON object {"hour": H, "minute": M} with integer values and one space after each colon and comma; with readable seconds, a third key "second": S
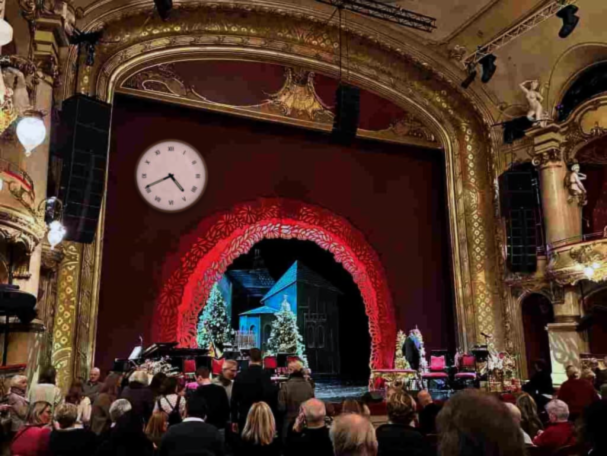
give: {"hour": 4, "minute": 41}
